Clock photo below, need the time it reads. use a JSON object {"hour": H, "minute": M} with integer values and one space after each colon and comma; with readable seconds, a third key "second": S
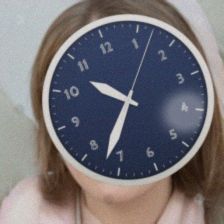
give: {"hour": 10, "minute": 37, "second": 7}
